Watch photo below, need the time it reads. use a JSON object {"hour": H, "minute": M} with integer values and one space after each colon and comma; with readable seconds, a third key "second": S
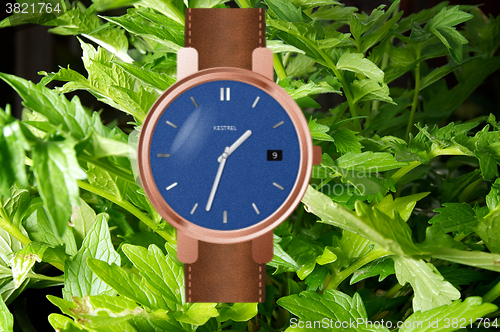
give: {"hour": 1, "minute": 33}
